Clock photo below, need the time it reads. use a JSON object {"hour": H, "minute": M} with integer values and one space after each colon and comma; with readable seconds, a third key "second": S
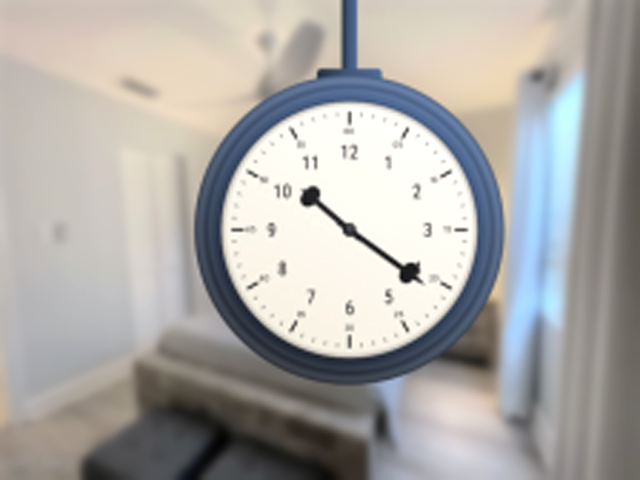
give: {"hour": 10, "minute": 21}
